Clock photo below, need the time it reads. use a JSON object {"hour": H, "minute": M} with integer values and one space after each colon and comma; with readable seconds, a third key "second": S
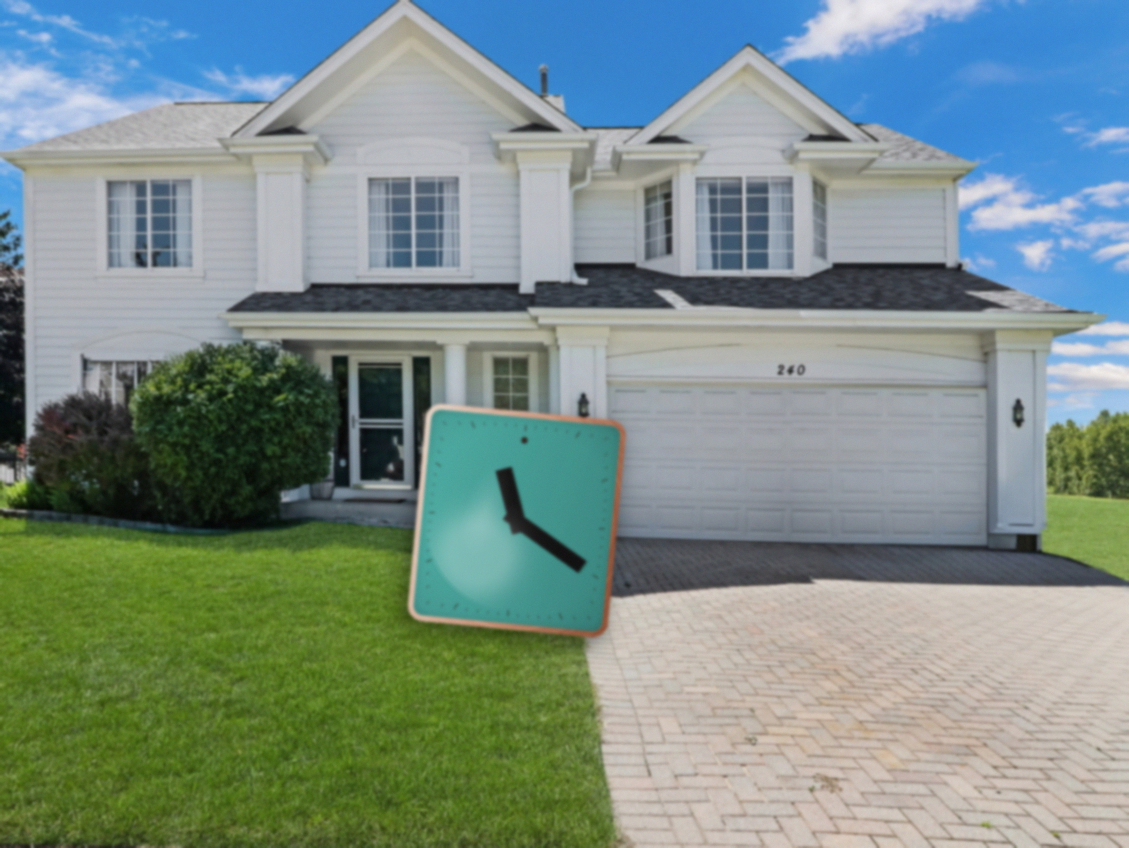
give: {"hour": 11, "minute": 20}
